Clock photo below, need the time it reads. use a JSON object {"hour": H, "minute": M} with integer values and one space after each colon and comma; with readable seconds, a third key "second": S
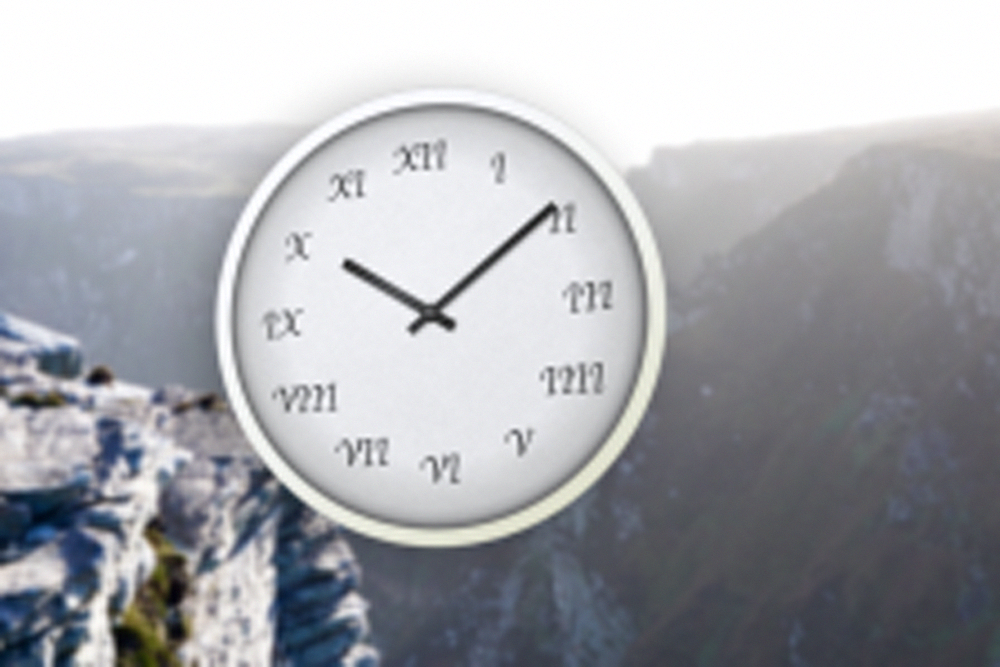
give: {"hour": 10, "minute": 9}
